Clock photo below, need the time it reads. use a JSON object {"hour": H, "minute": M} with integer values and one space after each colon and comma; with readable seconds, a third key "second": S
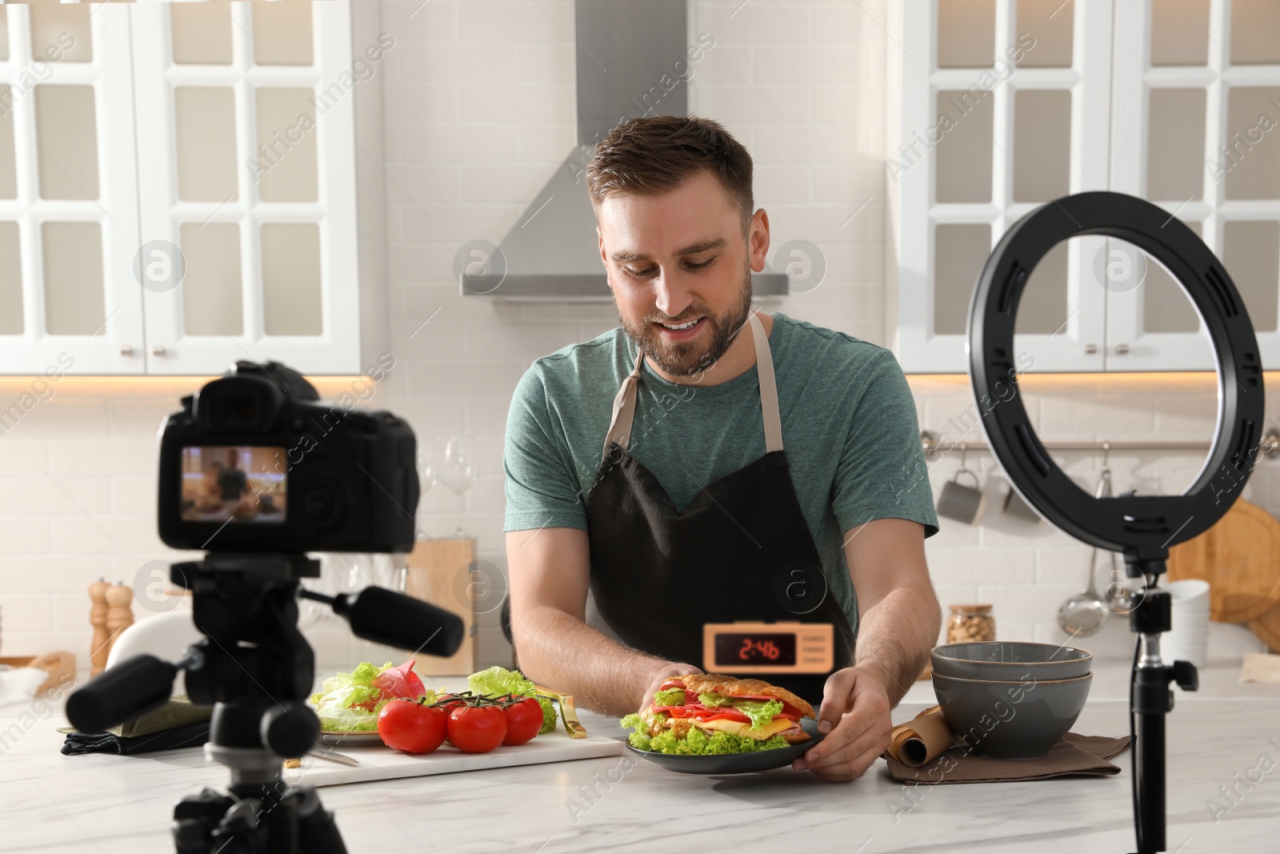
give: {"hour": 2, "minute": 46}
